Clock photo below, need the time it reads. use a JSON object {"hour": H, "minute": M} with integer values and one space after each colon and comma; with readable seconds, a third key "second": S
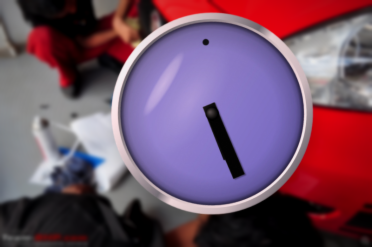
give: {"hour": 5, "minute": 27}
